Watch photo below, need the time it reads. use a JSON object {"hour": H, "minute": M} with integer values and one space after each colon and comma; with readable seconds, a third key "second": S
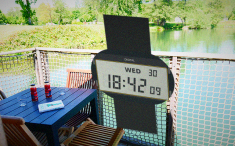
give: {"hour": 18, "minute": 42, "second": 9}
